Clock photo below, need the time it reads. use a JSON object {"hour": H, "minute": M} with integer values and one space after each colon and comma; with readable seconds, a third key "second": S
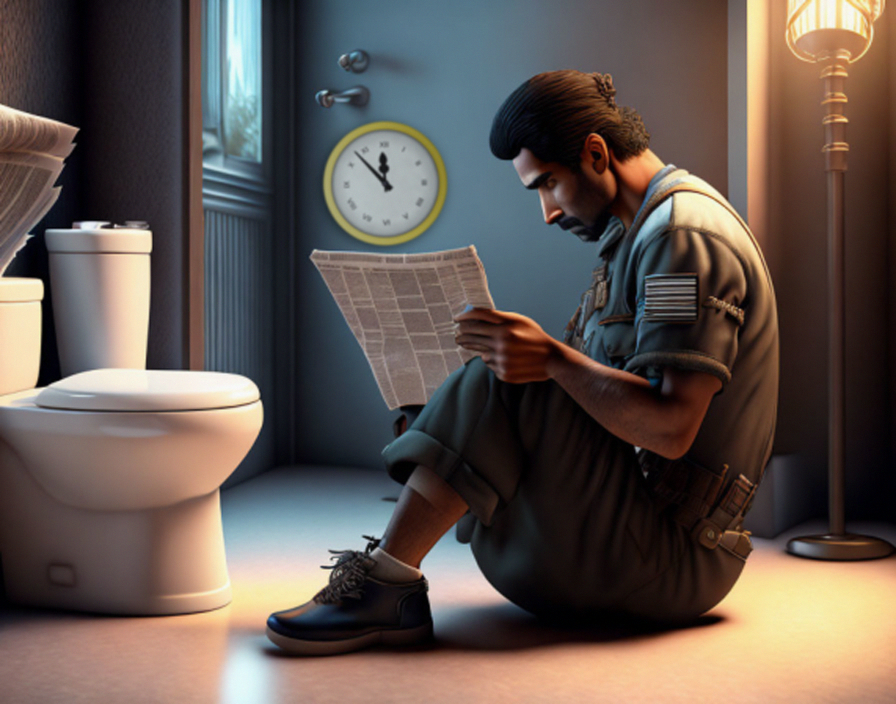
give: {"hour": 11, "minute": 53}
